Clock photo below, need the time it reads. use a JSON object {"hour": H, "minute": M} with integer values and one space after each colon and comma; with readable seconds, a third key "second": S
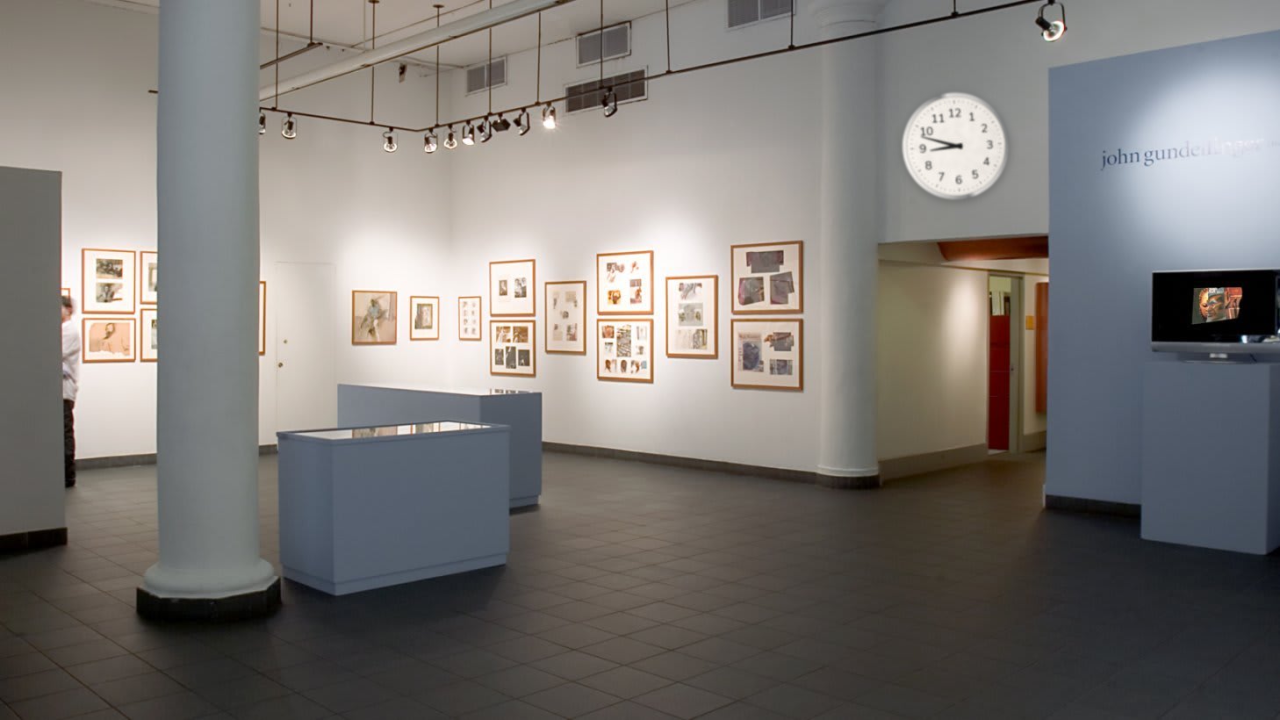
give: {"hour": 8, "minute": 48}
